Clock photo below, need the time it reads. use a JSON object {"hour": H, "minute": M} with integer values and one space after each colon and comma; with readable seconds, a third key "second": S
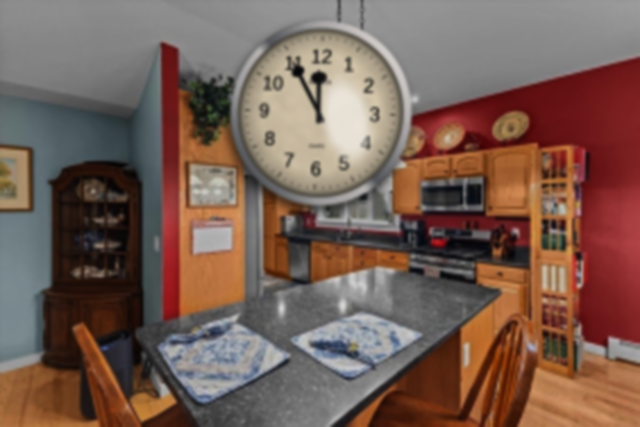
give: {"hour": 11, "minute": 55}
